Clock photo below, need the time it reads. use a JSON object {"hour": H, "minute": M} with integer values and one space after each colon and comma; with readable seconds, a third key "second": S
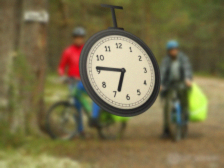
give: {"hour": 6, "minute": 46}
